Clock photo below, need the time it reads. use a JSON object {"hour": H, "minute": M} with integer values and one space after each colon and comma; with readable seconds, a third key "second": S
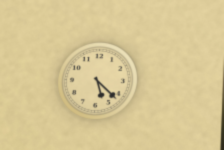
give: {"hour": 5, "minute": 22}
